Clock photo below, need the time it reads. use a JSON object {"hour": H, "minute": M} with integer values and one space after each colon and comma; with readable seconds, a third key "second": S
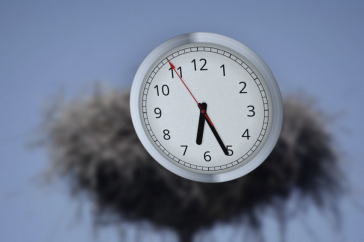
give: {"hour": 6, "minute": 25, "second": 55}
